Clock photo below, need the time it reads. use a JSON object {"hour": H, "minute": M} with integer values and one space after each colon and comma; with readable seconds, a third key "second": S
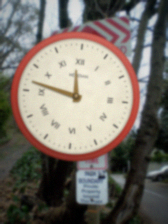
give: {"hour": 11, "minute": 47}
